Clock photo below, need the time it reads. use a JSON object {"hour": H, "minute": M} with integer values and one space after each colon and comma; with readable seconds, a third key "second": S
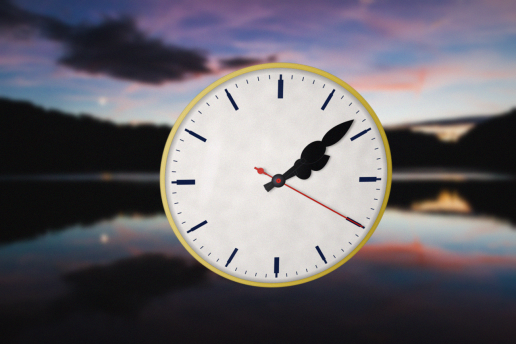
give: {"hour": 2, "minute": 8, "second": 20}
